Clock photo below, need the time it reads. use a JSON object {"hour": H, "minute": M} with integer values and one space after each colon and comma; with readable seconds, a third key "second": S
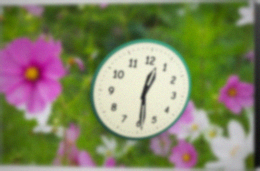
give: {"hour": 12, "minute": 29}
